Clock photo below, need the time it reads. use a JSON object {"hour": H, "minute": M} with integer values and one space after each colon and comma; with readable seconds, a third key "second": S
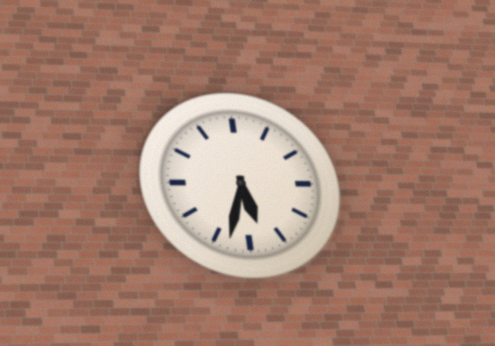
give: {"hour": 5, "minute": 33}
